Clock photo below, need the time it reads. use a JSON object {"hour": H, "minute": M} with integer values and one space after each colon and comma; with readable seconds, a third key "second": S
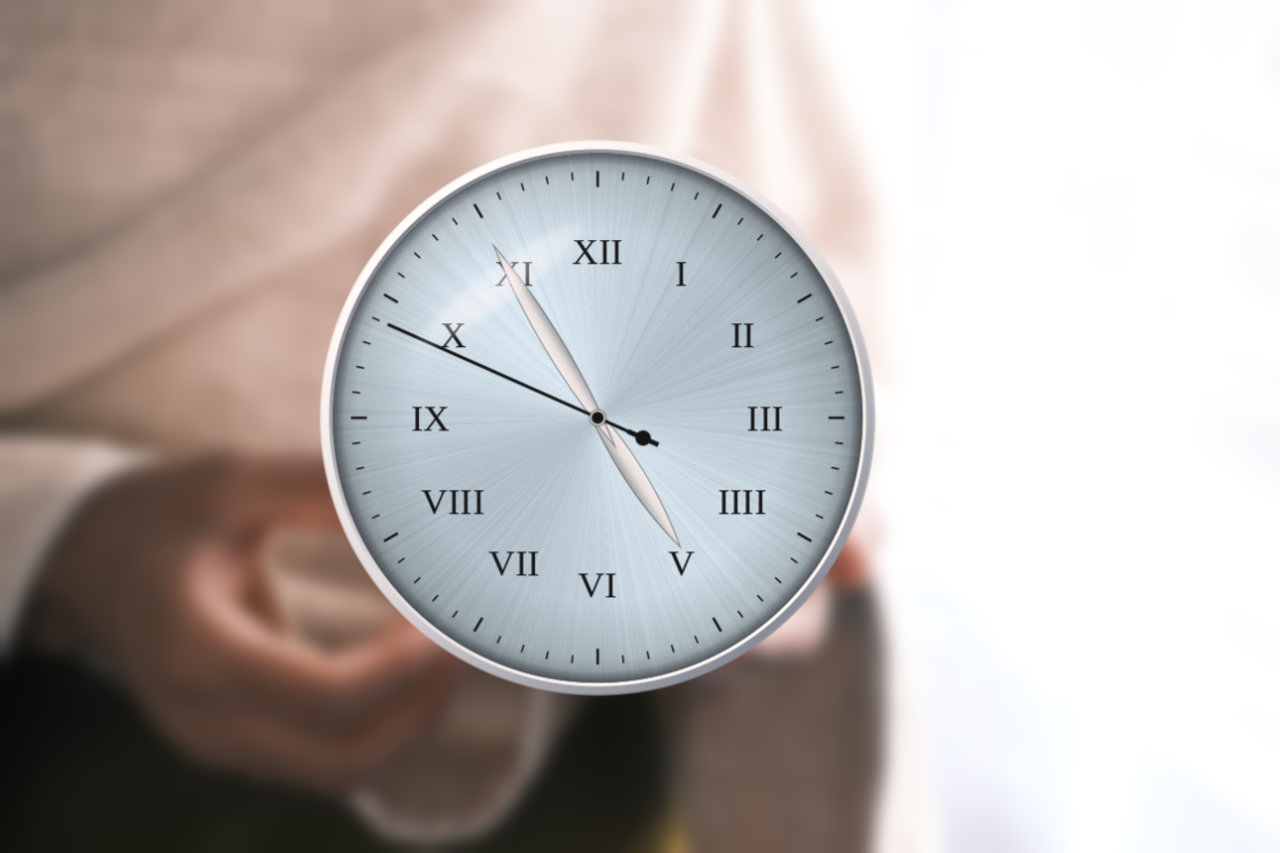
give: {"hour": 4, "minute": 54, "second": 49}
